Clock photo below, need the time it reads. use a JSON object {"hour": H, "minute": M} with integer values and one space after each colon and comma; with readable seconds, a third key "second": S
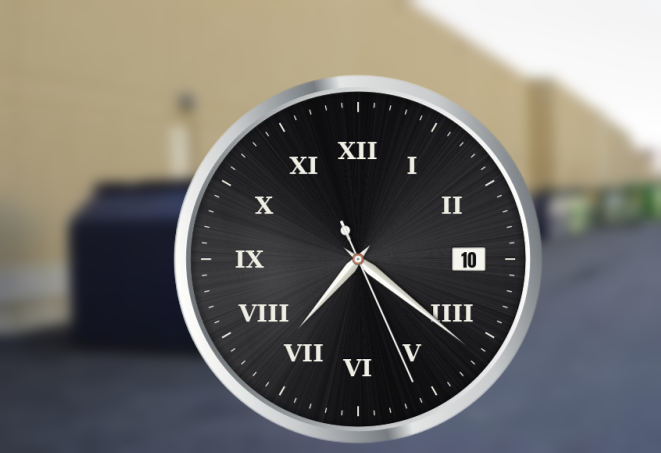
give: {"hour": 7, "minute": 21, "second": 26}
